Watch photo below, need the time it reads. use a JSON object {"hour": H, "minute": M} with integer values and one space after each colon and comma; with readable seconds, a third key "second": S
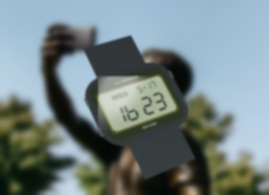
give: {"hour": 16, "minute": 23}
